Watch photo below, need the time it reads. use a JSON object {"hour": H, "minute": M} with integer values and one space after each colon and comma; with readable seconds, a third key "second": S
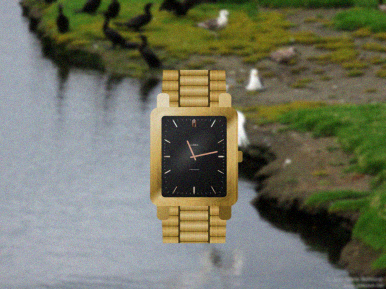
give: {"hour": 11, "minute": 13}
